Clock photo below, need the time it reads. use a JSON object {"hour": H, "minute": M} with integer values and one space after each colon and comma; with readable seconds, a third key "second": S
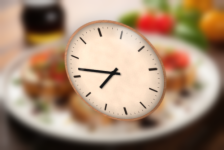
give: {"hour": 7, "minute": 47}
